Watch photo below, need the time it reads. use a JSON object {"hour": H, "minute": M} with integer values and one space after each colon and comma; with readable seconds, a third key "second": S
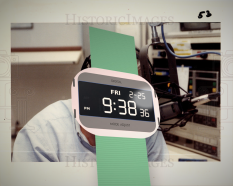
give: {"hour": 9, "minute": 38, "second": 36}
